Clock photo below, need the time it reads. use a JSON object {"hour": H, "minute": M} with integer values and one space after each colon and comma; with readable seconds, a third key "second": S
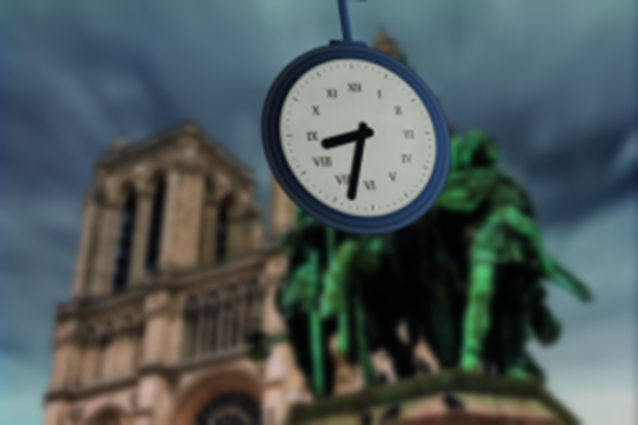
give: {"hour": 8, "minute": 33}
